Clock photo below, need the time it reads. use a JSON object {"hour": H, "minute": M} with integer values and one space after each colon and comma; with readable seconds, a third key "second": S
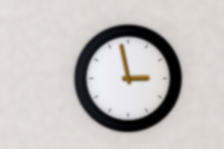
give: {"hour": 2, "minute": 58}
